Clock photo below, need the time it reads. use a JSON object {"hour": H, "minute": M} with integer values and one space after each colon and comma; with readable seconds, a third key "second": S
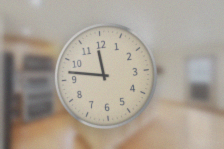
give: {"hour": 11, "minute": 47}
